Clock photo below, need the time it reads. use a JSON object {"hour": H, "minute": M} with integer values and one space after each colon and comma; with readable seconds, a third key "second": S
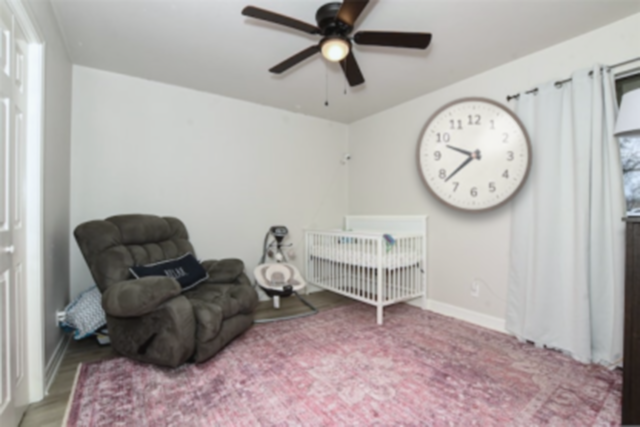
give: {"hour": 9, "minute": 38}
